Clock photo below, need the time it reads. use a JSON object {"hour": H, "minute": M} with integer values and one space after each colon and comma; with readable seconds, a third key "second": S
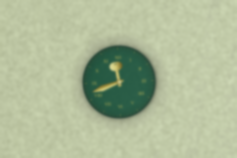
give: {"hour": 11, "minute": 42}
